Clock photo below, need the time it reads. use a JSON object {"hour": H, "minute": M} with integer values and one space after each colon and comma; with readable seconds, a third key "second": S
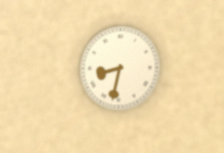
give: {"hour": 8, "minute": 32}
